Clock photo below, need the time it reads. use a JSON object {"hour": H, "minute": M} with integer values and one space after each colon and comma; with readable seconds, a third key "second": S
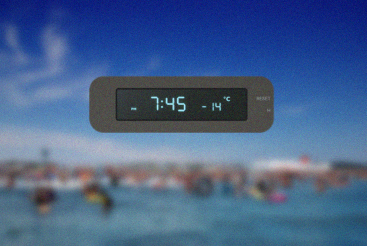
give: {"hour": 7, "minute": 45}
